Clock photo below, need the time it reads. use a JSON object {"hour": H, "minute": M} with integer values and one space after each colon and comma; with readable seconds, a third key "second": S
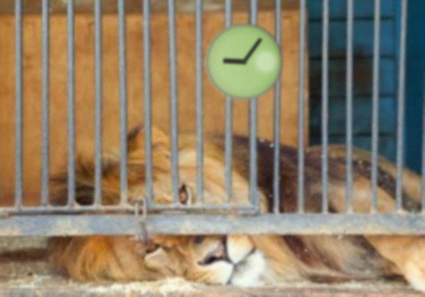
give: {"hour": 9, "minute": 6}
